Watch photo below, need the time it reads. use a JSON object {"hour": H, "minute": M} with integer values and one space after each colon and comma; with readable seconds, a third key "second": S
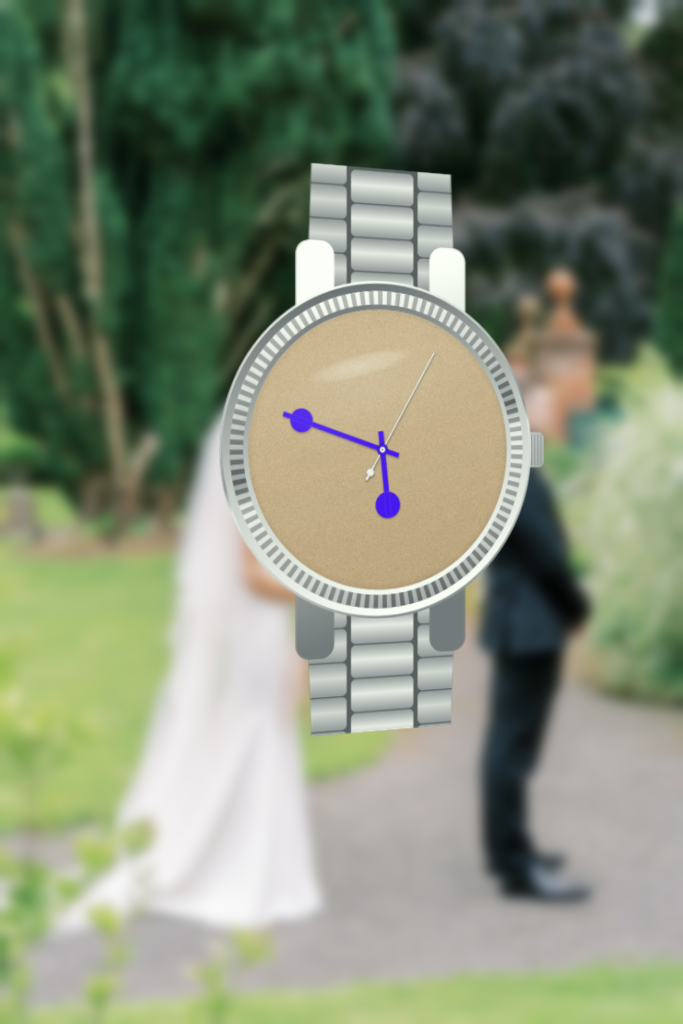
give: {"hour": 5, "minute": 48, "second": 5}
